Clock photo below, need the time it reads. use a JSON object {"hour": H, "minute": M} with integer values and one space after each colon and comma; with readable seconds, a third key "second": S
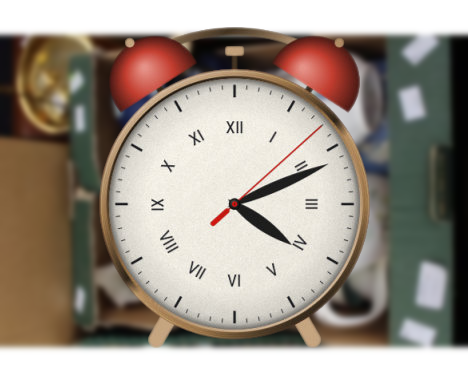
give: {"hour": 4, "minute": 11, "second": 8}
